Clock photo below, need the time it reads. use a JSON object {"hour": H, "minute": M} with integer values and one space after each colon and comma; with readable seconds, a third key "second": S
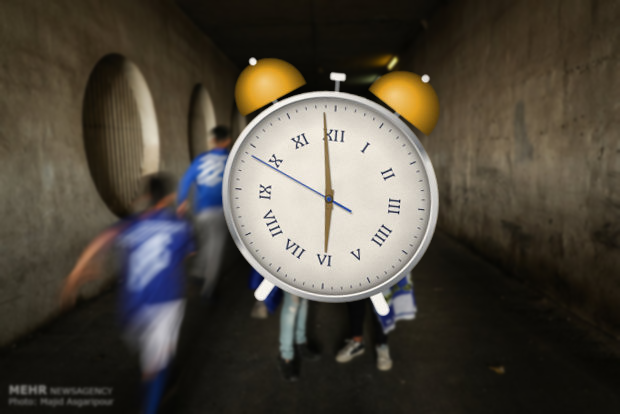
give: {"hour": 5, "minute": 58, "second": 49}
